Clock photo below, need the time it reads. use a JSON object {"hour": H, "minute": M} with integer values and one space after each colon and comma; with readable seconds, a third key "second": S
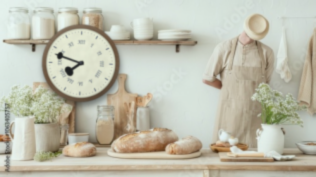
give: {"hour": 7, "minute": 48}
